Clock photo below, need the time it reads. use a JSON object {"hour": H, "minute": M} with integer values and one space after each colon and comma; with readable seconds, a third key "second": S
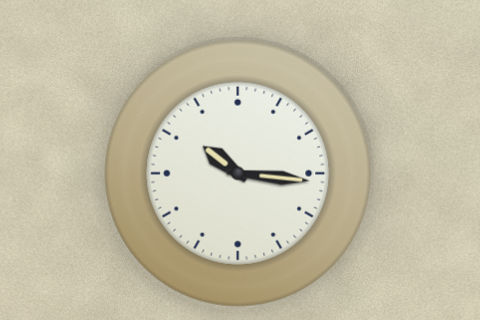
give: {"hour": 10, "minute": 16}
